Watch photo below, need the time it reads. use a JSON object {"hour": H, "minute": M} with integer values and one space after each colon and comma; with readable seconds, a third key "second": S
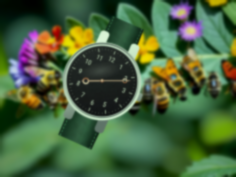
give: {"hour": 8, "minute": 11}
